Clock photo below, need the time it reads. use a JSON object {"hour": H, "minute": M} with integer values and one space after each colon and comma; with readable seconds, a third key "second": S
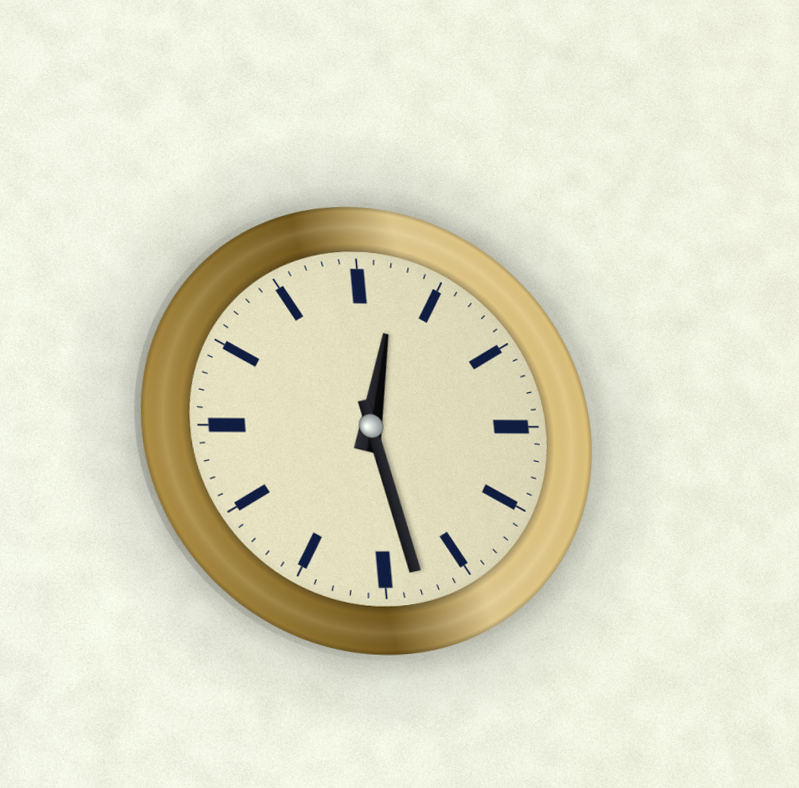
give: {"hour": 12, "minute": 28}
